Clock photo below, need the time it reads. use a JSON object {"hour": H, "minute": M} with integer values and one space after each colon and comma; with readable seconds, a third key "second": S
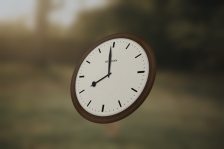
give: {"hour": 7, "minute": 59}
